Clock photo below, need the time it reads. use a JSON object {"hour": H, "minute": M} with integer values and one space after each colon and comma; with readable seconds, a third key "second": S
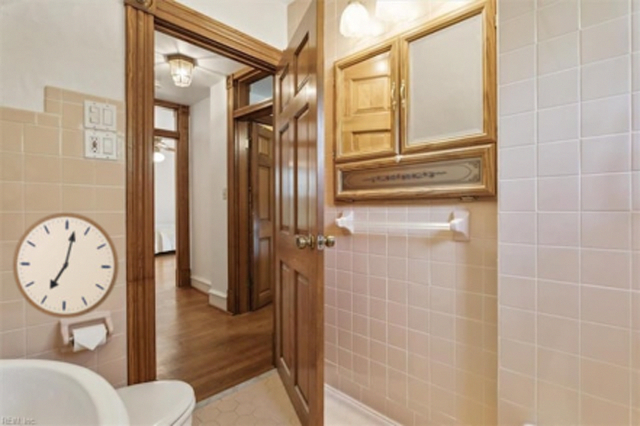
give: {"hour": 7, "minute": 2}
